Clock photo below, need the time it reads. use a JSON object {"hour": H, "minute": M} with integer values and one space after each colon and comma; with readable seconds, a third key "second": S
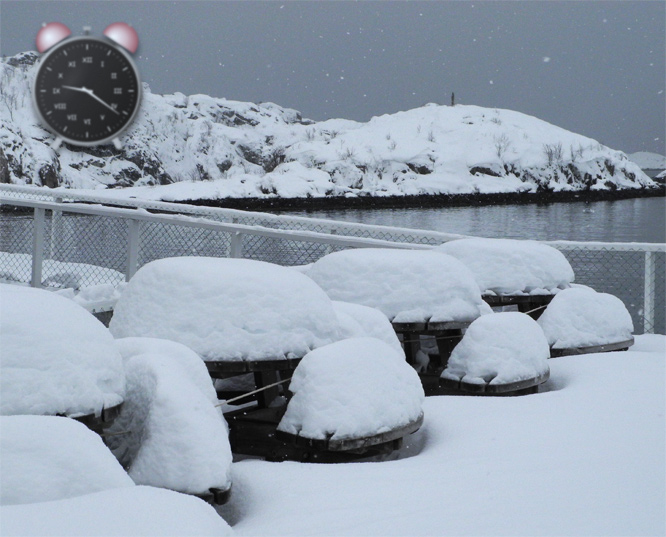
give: {"hour": 9, "minute": 21}
